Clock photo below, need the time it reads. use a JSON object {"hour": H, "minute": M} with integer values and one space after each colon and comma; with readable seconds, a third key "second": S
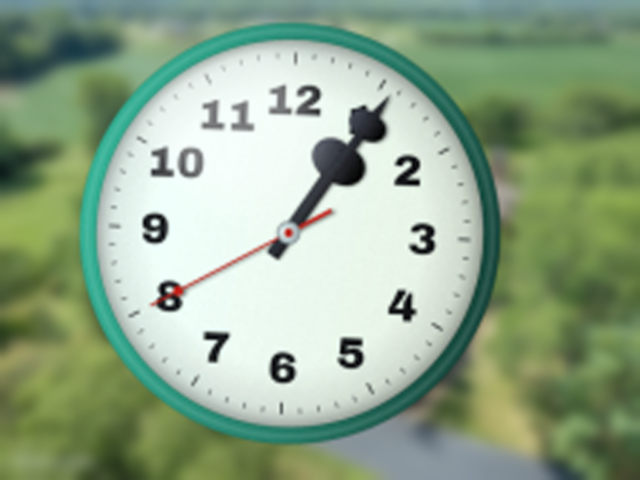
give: {"hour": 1, "minute": 5, "second": 40}
